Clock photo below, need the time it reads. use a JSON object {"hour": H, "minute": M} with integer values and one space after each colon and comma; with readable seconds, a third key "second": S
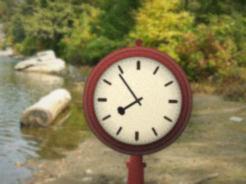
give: {"hour": 7, "minute": 54}
